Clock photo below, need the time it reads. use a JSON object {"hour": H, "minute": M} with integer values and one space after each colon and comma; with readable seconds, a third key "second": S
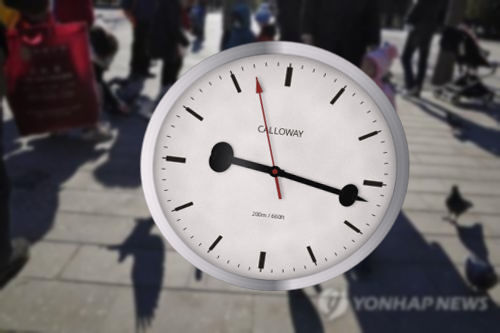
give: {"hour": 9, "minute": 16, "second": 57}
